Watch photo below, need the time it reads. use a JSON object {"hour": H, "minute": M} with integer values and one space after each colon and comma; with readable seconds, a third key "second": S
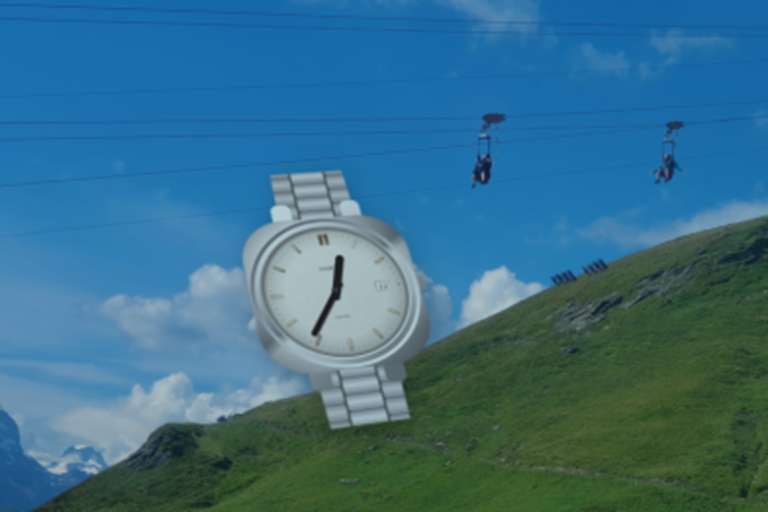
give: {"hour": 12, "minute": 36}
